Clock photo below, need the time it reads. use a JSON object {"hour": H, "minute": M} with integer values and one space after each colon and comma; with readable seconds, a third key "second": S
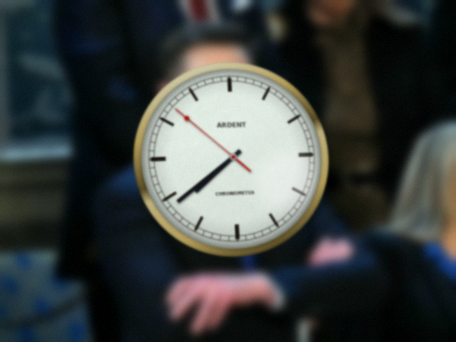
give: {"hour": 7, "minute": 38, "second": 52}
